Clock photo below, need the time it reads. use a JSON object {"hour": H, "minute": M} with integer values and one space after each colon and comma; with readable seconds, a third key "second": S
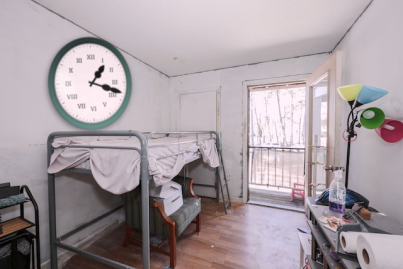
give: {"hour": 1, "minute": 18}
